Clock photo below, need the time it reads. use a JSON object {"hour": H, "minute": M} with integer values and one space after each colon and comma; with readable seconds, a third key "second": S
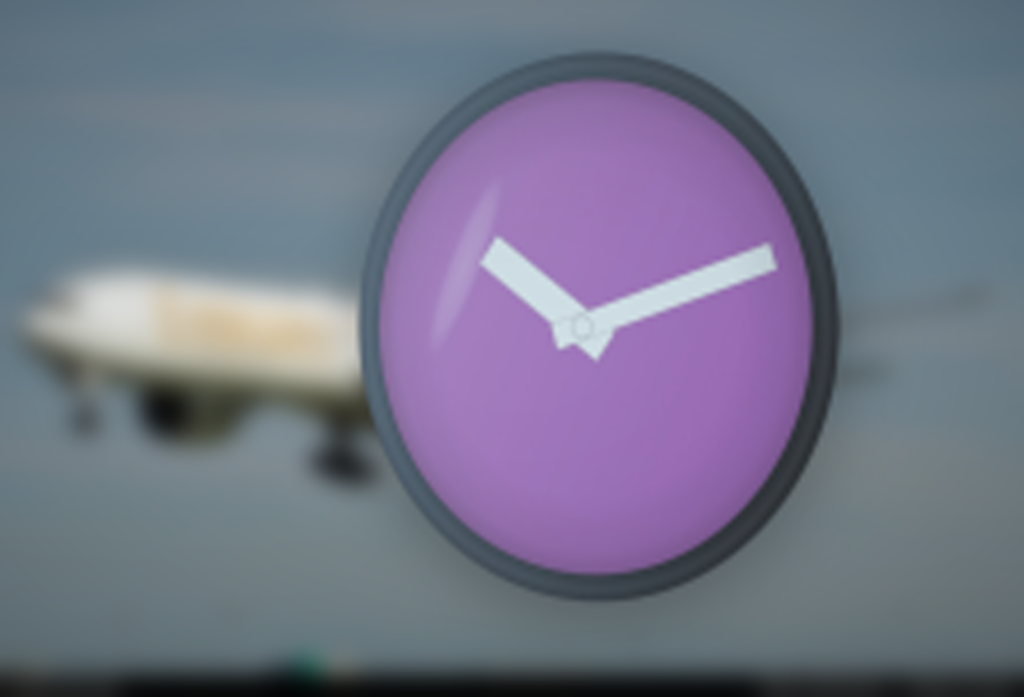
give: {"hour": 10, "minute": 12}
